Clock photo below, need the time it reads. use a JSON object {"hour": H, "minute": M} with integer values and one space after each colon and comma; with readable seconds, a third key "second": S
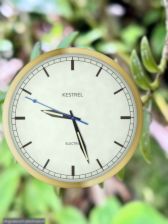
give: {"hour": 9, "minute": 26, "second": 49}
